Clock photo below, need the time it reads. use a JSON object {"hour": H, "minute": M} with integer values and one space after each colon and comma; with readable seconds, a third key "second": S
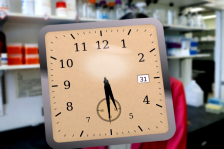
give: {"hour": 5, "minute": 30}
